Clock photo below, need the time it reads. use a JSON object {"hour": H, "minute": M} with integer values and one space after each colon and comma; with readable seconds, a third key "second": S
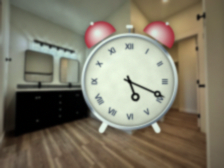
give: {"hour": 5, "minute": 19}
